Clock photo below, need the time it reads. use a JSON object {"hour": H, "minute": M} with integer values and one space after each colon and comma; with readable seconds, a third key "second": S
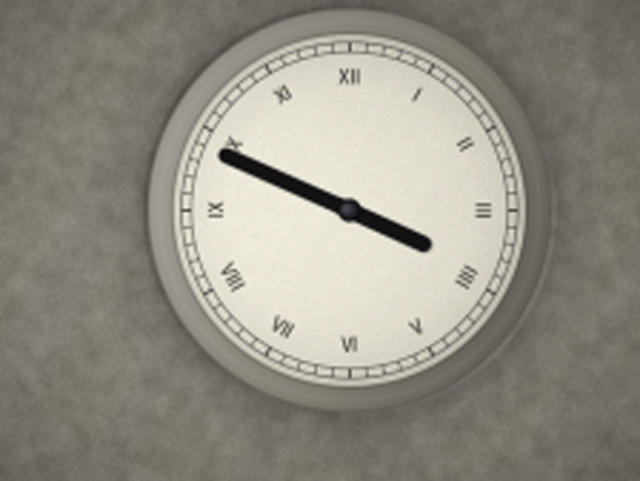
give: {"hour": 3, "minute": 49}
